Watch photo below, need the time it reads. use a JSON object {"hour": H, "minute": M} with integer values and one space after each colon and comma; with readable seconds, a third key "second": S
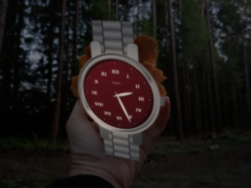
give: {"hour": 2, "minute": 26}
